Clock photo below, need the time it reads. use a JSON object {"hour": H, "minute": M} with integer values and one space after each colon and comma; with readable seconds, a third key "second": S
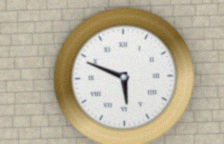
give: {"hour": 5, "minute": 49}
